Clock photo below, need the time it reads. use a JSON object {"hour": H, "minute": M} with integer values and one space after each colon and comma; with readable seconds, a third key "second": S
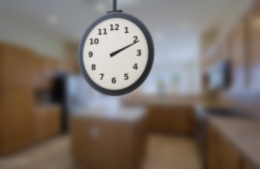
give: {"hour": 2, "minute": 11}
